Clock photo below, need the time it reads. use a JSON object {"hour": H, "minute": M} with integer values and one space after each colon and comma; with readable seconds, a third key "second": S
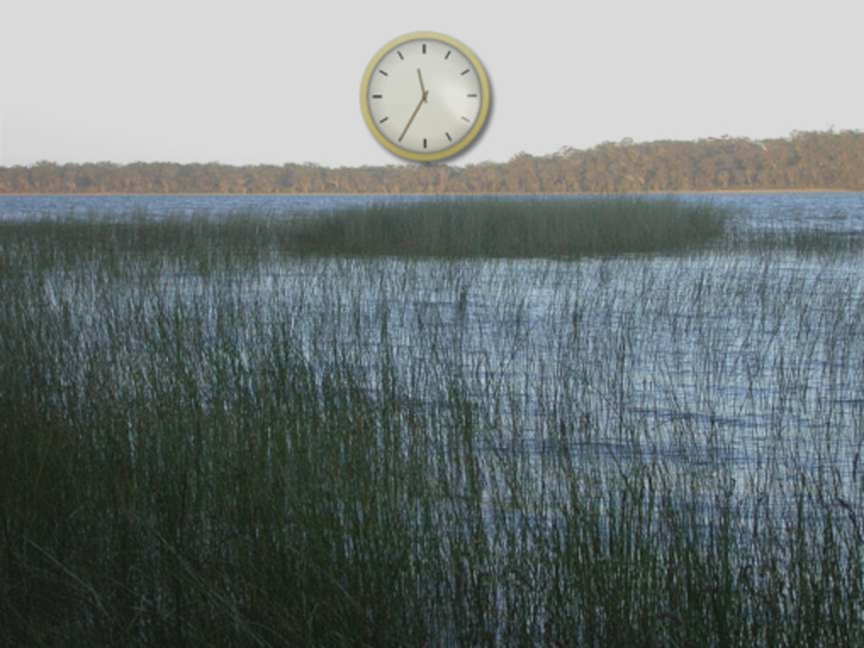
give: {"hour": 11, "minute": 35}
